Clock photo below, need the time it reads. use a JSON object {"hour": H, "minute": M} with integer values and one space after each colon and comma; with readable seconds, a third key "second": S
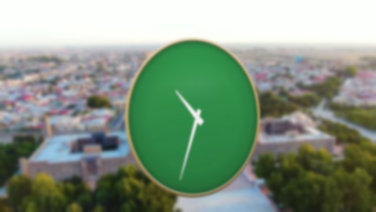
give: {"hour": 10, "minute": 33}
